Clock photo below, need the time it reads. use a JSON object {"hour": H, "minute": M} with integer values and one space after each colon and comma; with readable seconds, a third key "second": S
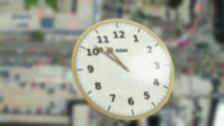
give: {"hour": 10, "minute": 52}
